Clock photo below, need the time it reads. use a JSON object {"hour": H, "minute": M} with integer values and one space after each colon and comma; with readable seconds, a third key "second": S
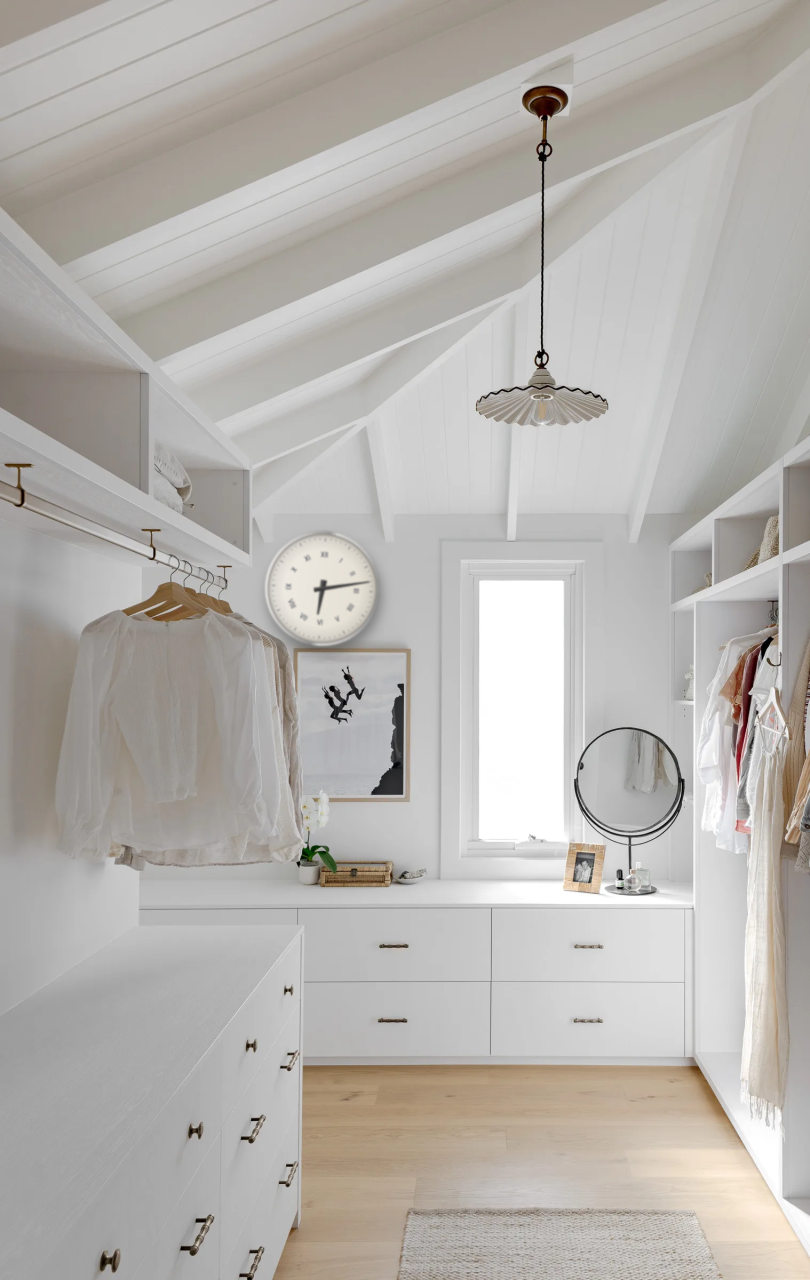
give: {"hour": 6, "minute": 13}
